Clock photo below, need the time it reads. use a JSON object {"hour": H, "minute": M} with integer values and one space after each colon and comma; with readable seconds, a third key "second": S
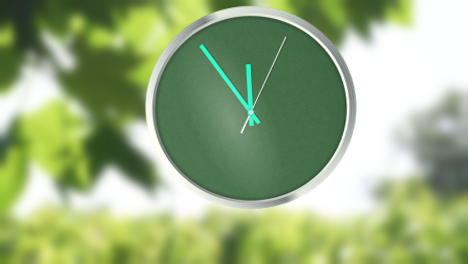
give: {"hour": 11, "minute": 54, "second": 4}
